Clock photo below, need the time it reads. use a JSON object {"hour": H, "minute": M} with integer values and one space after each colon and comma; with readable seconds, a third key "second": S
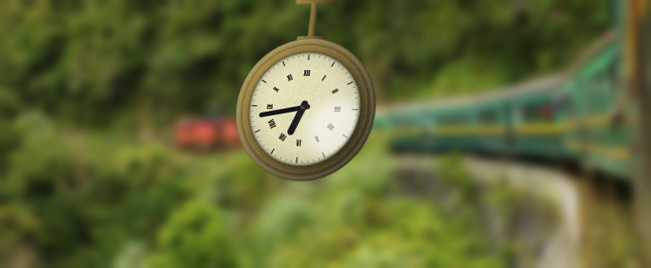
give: {"hour": 6, "minute": 43}
